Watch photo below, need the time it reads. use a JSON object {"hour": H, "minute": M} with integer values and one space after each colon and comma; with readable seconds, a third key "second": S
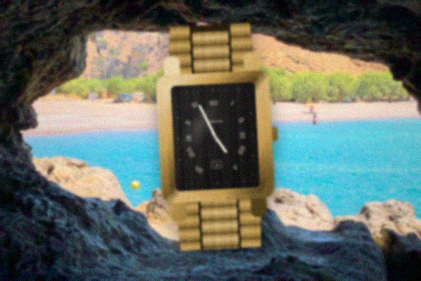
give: {"hour": 4, "minute": 56}
